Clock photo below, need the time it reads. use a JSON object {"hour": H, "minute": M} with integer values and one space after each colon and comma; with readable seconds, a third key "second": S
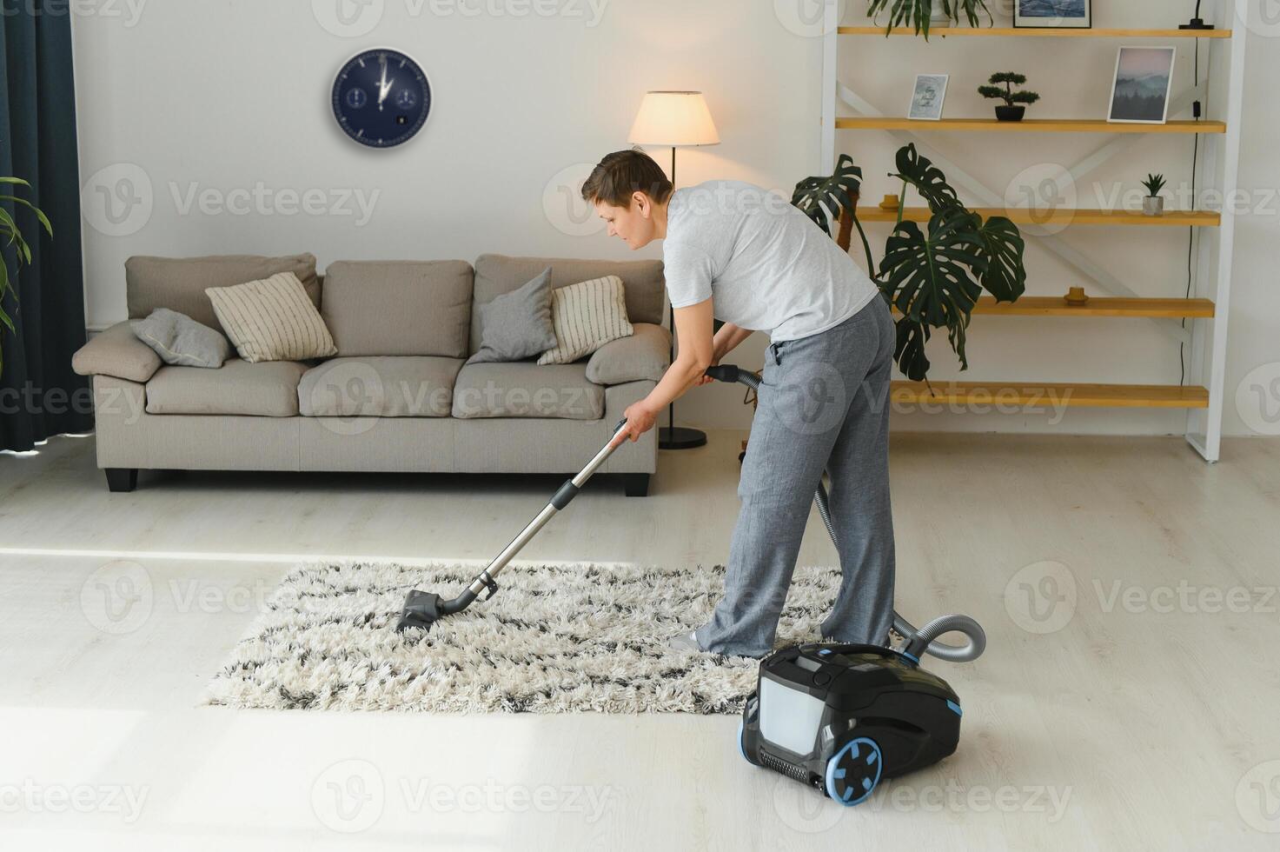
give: {"hour": 1, "minute": 1}
